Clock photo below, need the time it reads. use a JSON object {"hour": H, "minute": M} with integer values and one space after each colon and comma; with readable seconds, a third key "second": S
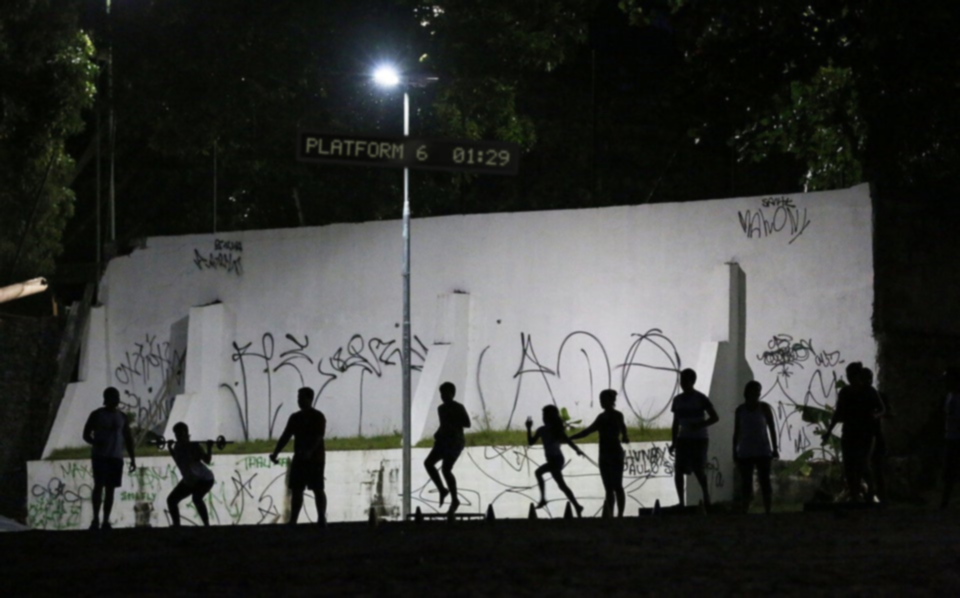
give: {"hour": 1, "minute": 29}
